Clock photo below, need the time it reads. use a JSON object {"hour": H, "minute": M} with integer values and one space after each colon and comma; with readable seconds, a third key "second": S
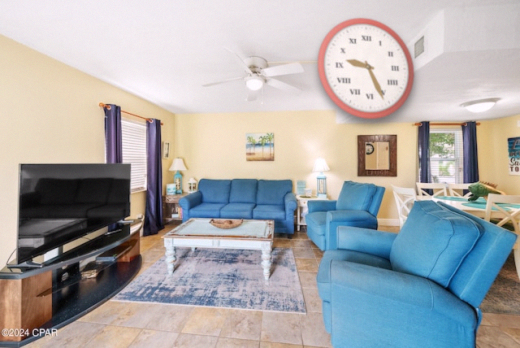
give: {"hour": 9, "minute": 26}
